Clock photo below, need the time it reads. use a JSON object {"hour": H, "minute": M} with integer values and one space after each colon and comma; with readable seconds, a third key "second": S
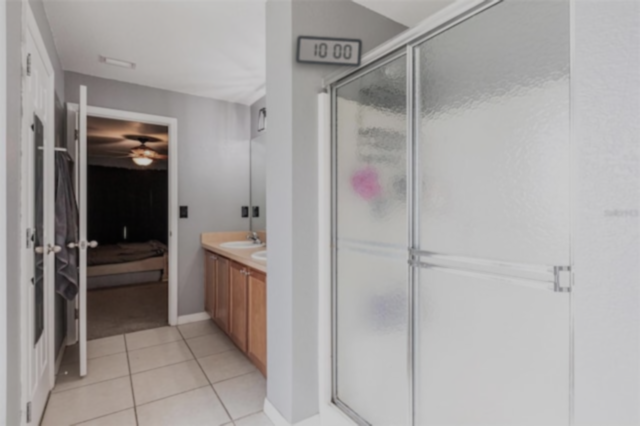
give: {"hour": 10, "minute": 0}
